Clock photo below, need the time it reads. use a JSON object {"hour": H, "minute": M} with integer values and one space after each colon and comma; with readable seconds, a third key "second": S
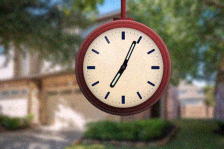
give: {"hour": 7, "minute": 4}
